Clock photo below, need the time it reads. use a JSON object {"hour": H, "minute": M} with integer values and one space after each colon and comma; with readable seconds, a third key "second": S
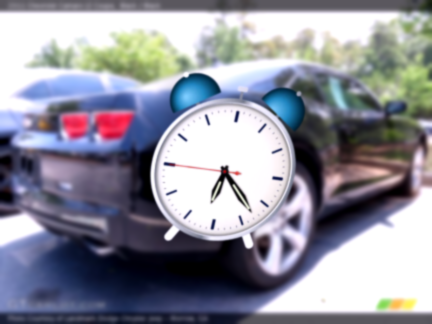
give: {"hour": 6, "minute": 22, "second": 45}
